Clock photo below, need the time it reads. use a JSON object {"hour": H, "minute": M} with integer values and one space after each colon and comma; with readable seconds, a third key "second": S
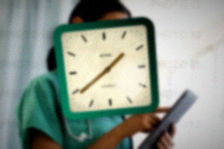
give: {"hour": 1, "minute": 39}
